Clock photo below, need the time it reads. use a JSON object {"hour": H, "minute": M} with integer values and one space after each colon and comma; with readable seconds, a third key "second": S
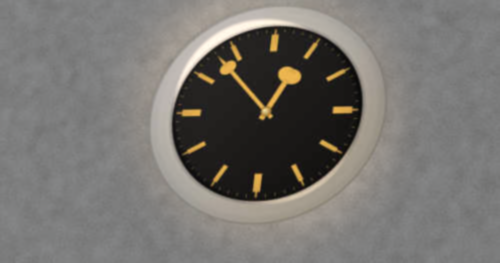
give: {"hour": 12, "minute": 53}
